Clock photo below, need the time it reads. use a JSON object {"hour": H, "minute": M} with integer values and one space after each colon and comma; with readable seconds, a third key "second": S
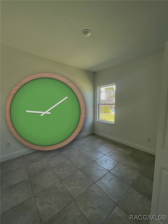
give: {"hour": 9, "minute": 9}
